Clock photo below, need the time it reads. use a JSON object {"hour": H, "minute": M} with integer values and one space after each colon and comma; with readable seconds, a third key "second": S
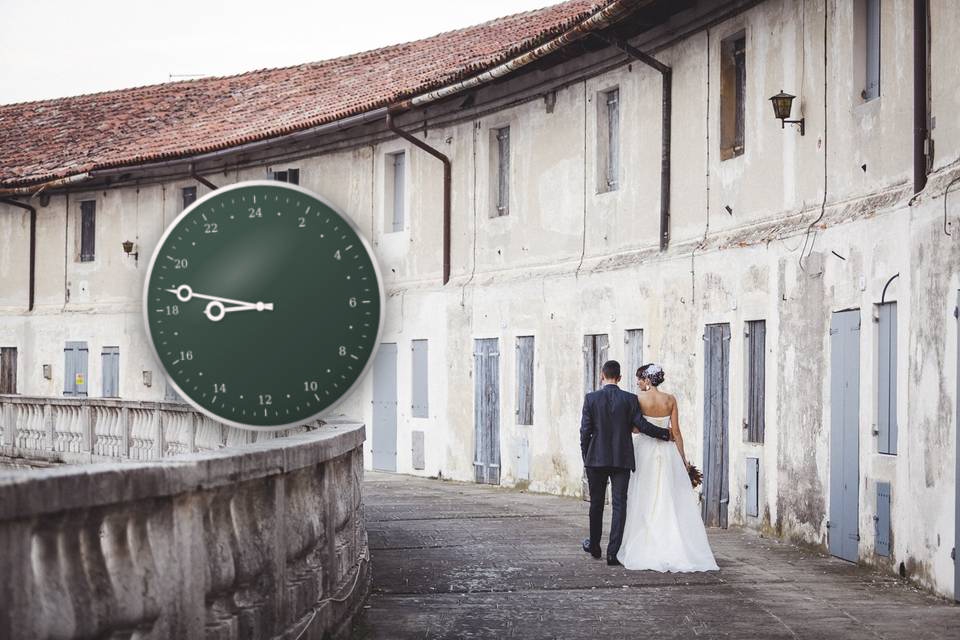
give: {"hour": 17, "minute": 47}
